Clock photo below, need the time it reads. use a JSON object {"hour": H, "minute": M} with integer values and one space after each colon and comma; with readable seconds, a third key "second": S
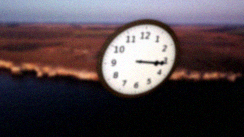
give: {"hour": 3, "minute": 16}
